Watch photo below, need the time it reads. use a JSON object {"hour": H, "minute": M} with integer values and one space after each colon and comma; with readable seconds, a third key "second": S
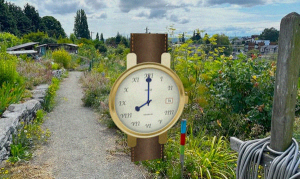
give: {"hour": 8, "minute": 0}
